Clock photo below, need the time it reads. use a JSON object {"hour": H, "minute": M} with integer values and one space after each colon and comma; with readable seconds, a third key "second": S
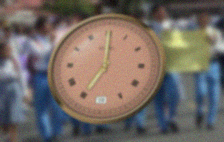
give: {"hour": 7, "minute": 0}
